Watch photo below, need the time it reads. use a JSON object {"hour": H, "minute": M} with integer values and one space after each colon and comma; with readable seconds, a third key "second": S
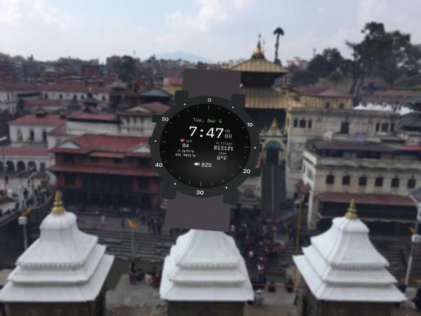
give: {"hour": 7, "minute": 47}
